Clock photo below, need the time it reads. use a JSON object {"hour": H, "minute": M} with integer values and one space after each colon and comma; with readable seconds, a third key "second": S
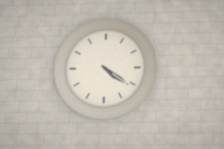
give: {"hour": 4, "minute": 21}
